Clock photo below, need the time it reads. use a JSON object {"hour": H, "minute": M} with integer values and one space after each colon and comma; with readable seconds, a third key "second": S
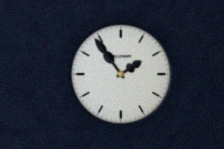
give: {"hour": 1, "minute": 54}
